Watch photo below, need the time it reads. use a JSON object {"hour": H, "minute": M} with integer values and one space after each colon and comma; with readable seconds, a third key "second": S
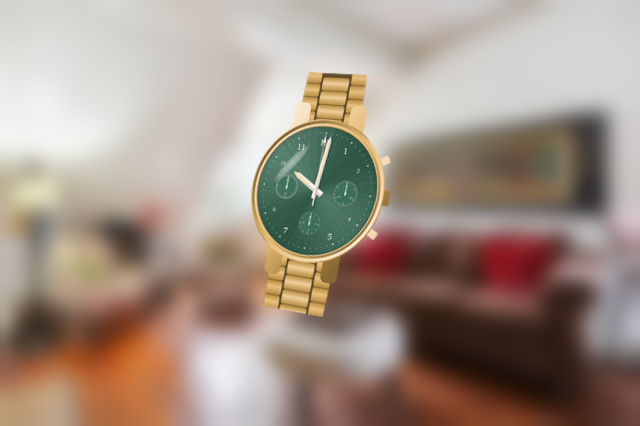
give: {"hour": 10, "minute": 1}
